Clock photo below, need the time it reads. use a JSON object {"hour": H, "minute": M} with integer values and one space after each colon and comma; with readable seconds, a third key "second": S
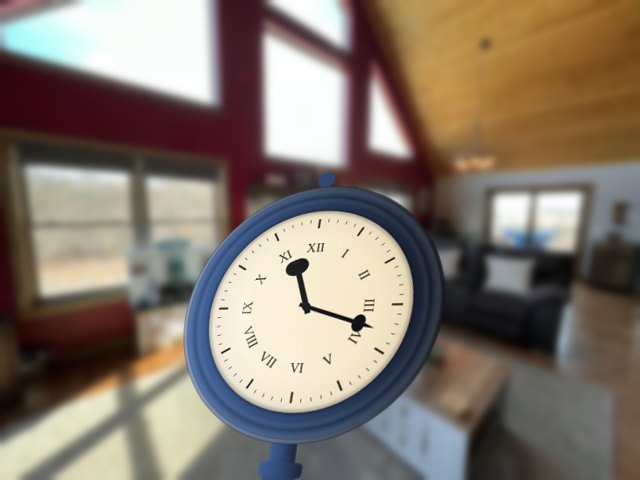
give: {"hour": 11, "minute": 18}
